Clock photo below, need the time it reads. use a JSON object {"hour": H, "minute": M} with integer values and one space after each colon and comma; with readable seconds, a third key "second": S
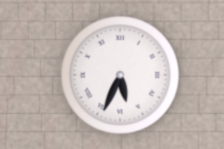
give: {"hour": 5, "minute": 34}
